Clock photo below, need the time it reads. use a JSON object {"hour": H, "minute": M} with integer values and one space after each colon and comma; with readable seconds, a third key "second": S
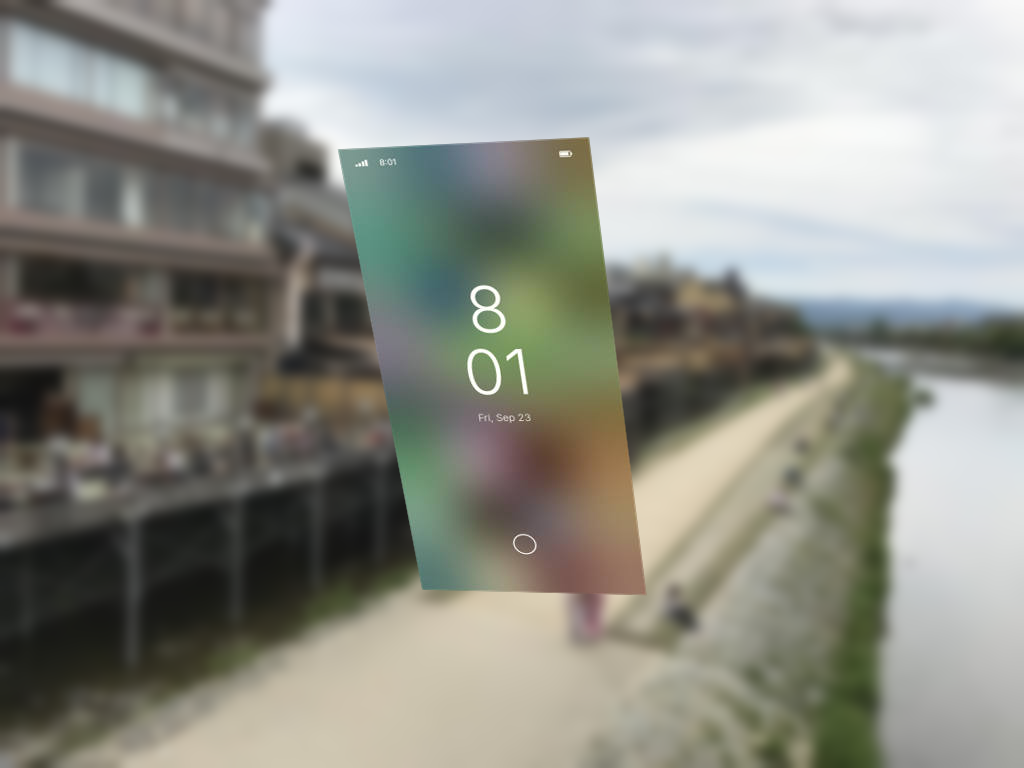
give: {"hour": 8, "minute": 1}
